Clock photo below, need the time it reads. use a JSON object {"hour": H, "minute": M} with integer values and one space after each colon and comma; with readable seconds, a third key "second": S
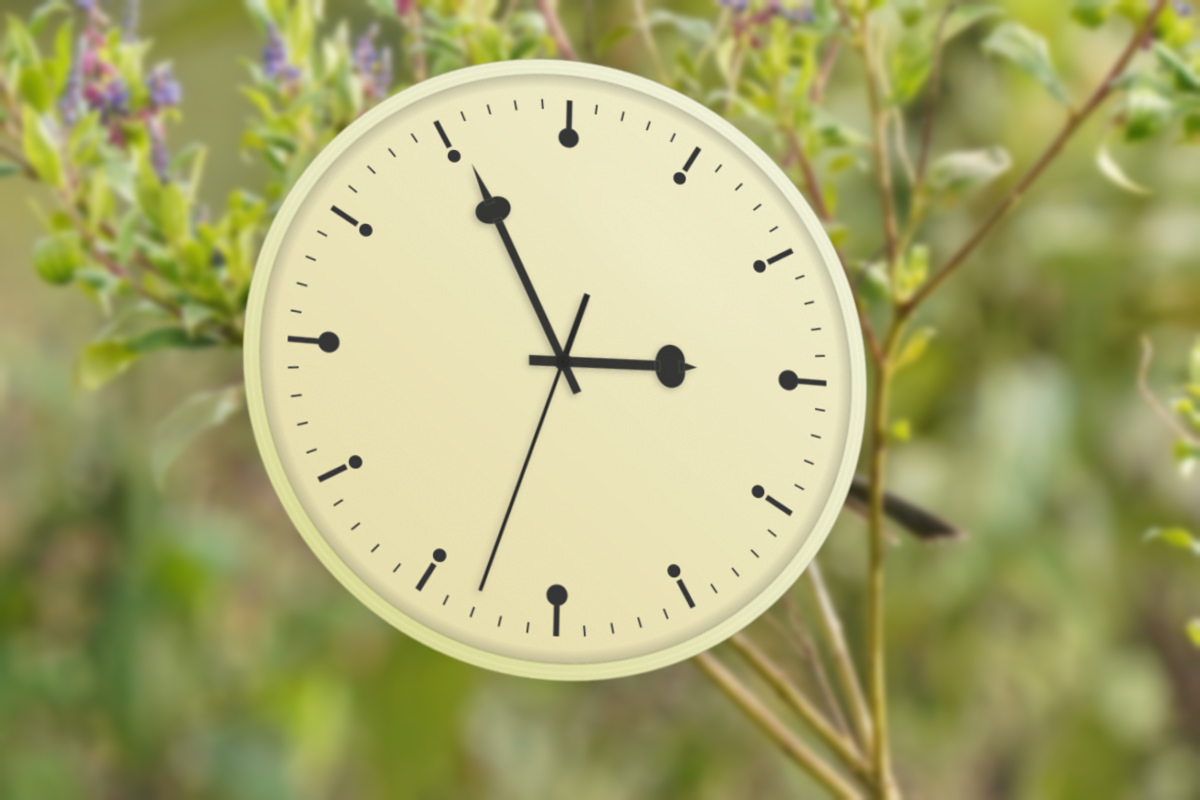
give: {"hour": 2, "minute": 55, "second": 33}
